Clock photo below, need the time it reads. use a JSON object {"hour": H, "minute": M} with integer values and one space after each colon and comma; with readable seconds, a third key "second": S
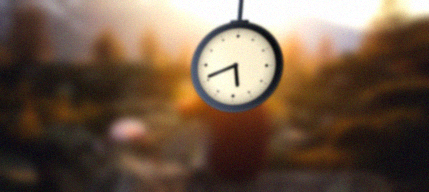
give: {"hour": 5, "minute": 41}
